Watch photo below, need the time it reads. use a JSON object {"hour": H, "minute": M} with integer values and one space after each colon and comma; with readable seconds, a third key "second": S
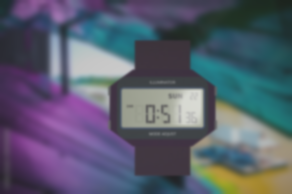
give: {"hour": 0, "minute": 51, "second": 36}
